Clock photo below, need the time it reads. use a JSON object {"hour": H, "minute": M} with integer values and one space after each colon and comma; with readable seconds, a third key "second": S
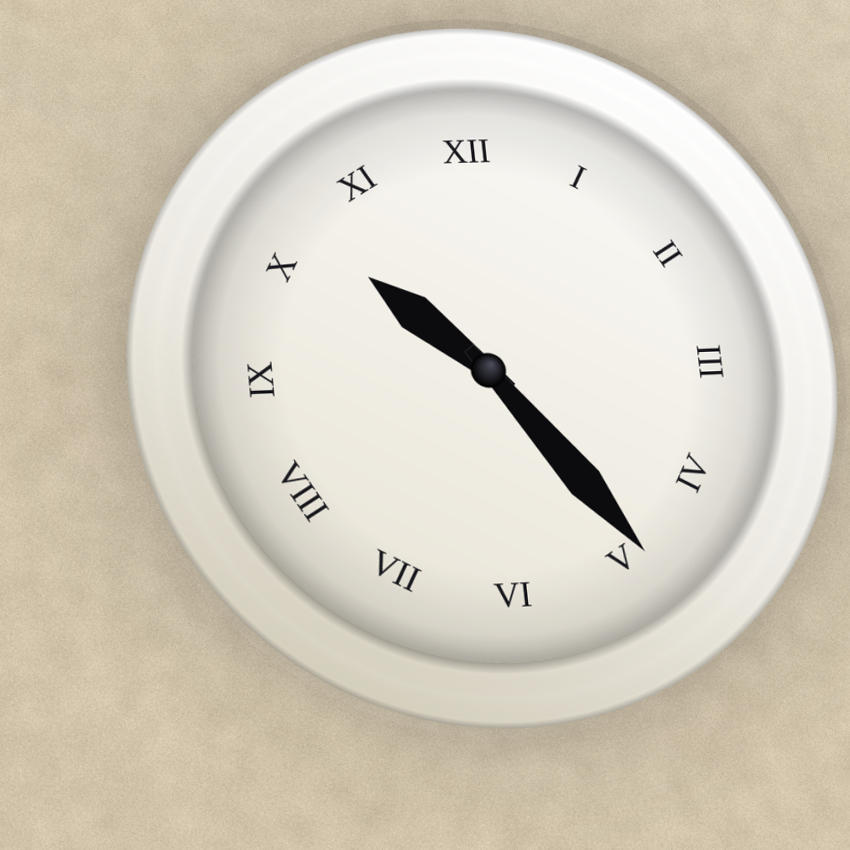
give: {"hour": 10, "minute": 24}
